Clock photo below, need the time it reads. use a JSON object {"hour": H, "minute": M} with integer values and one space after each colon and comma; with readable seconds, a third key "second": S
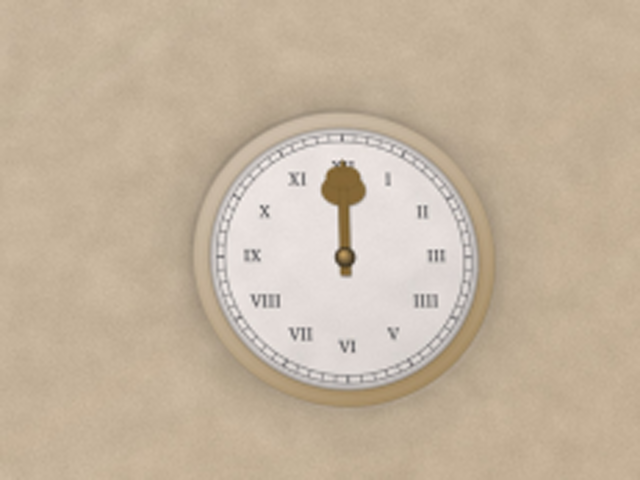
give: {"hour": 12, "minute": 0}
